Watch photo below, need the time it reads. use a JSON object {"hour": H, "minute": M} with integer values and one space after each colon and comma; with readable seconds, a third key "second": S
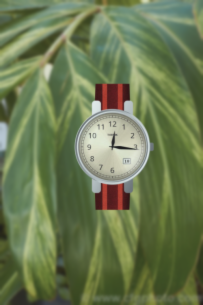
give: {"hour": 12, "minute": 16}
